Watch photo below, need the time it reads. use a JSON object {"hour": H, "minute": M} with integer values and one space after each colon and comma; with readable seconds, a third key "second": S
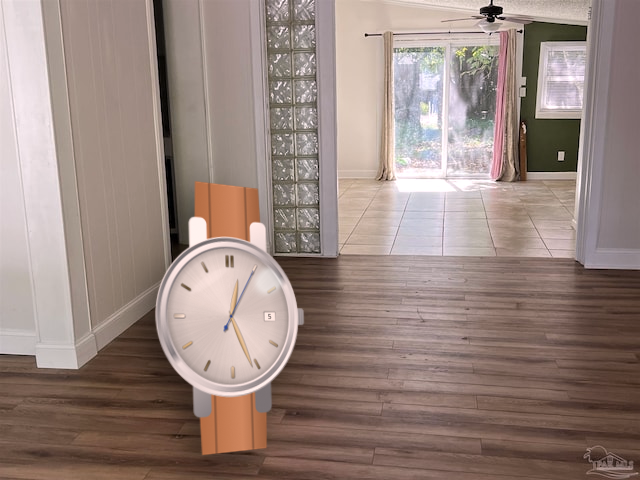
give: {"hour": 12, "minute": 26, "second": 5}
